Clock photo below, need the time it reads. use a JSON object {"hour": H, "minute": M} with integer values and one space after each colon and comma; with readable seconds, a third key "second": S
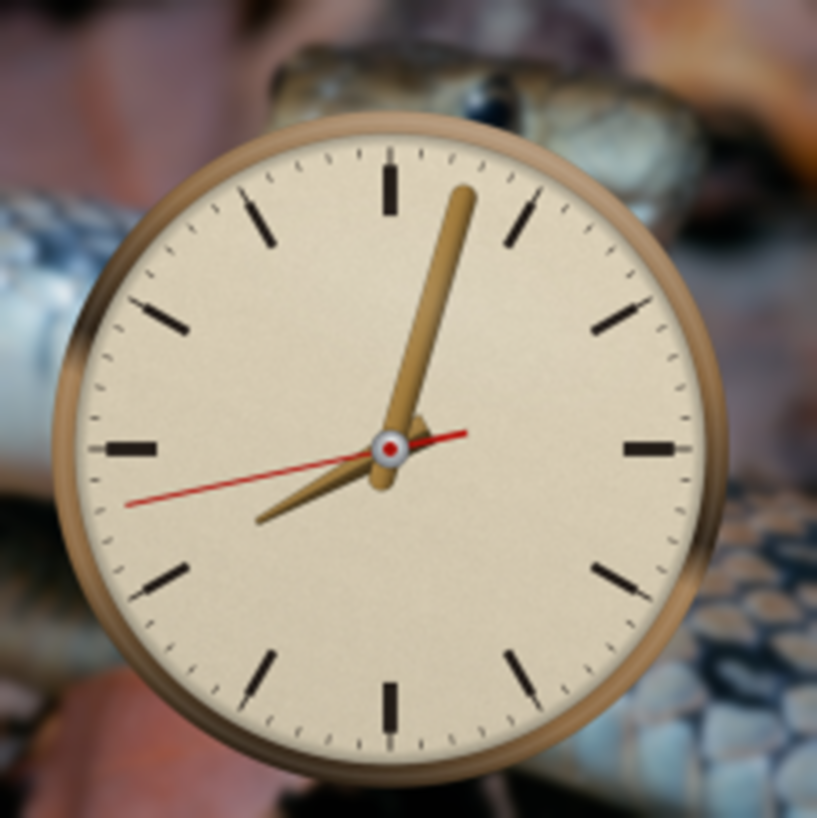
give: {"hour": 8, "minute": 2, "second": 43}
